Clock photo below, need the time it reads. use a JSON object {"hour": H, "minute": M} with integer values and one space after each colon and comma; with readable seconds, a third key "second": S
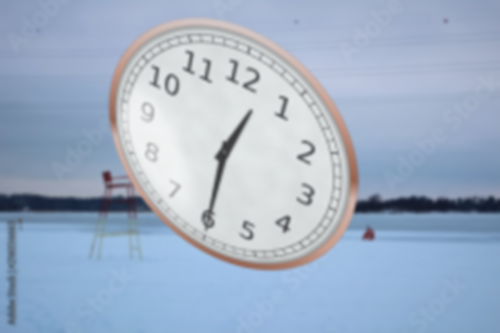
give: {"hour": 12, "minute": 30}
